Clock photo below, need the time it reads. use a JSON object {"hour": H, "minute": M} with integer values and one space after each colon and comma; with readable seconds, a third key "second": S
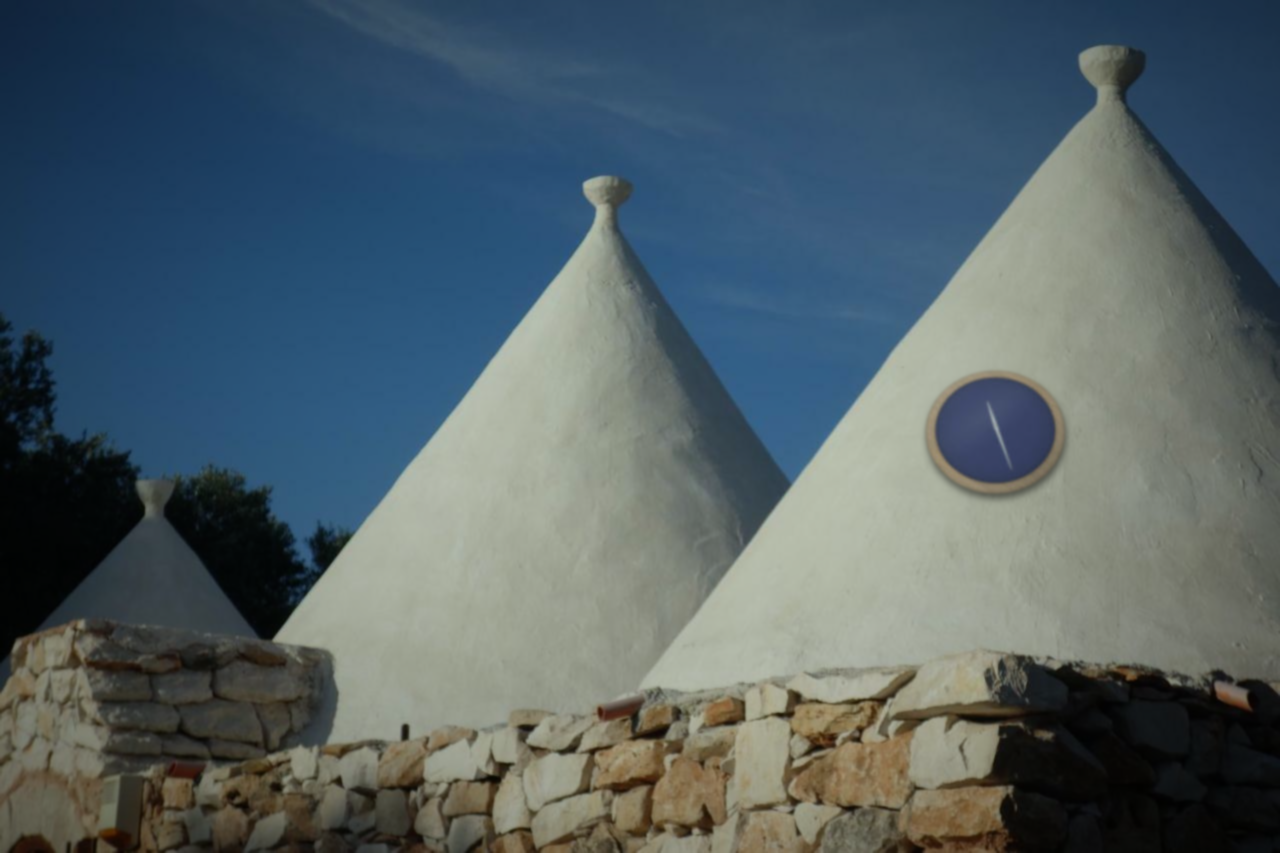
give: {"hour": 11, "minute": 27}
